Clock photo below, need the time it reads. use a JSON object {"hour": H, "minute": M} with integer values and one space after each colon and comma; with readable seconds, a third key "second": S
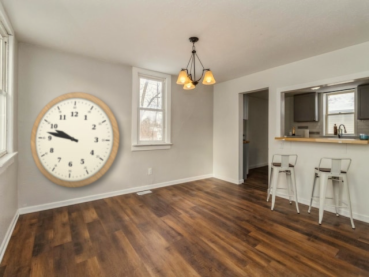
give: {"hour": 9, "minute": 47}
